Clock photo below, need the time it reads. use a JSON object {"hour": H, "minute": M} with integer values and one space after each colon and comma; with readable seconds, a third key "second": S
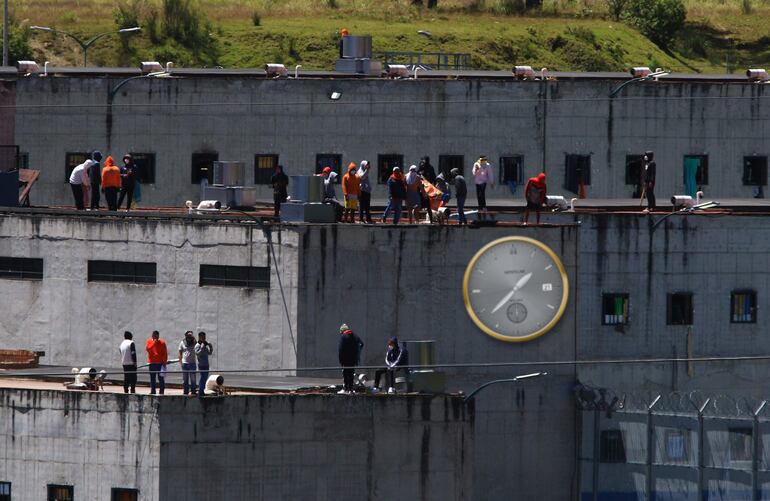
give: {"hour": 1, "minute": 38}
